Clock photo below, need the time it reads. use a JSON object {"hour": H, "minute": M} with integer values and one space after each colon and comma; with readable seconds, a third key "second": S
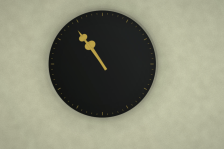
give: {"hour": 10, "minute": 54}
